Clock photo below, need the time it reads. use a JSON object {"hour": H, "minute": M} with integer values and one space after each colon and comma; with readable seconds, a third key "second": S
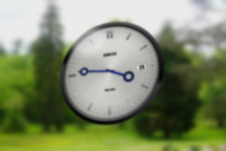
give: {"hour": 3, "minute": 46}
